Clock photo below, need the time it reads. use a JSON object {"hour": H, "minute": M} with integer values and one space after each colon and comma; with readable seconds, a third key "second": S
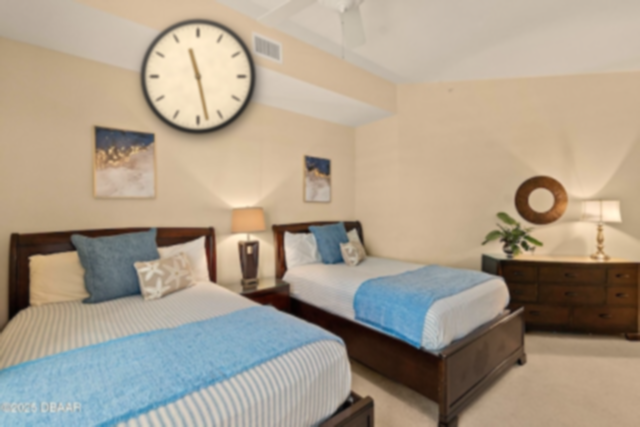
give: {"hour": 11, "minute": 28}
